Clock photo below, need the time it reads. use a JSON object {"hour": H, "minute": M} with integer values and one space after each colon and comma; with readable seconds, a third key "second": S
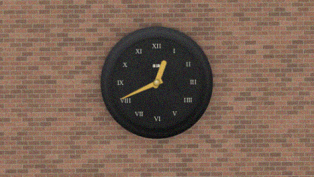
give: {"hour": 12, "minute": 41}
